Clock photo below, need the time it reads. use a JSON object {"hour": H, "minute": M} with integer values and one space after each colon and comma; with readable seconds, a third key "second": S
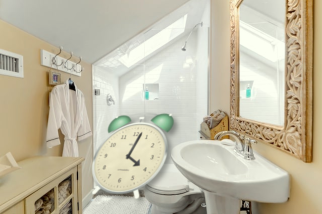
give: {"hour": 4, "minute": 2}
